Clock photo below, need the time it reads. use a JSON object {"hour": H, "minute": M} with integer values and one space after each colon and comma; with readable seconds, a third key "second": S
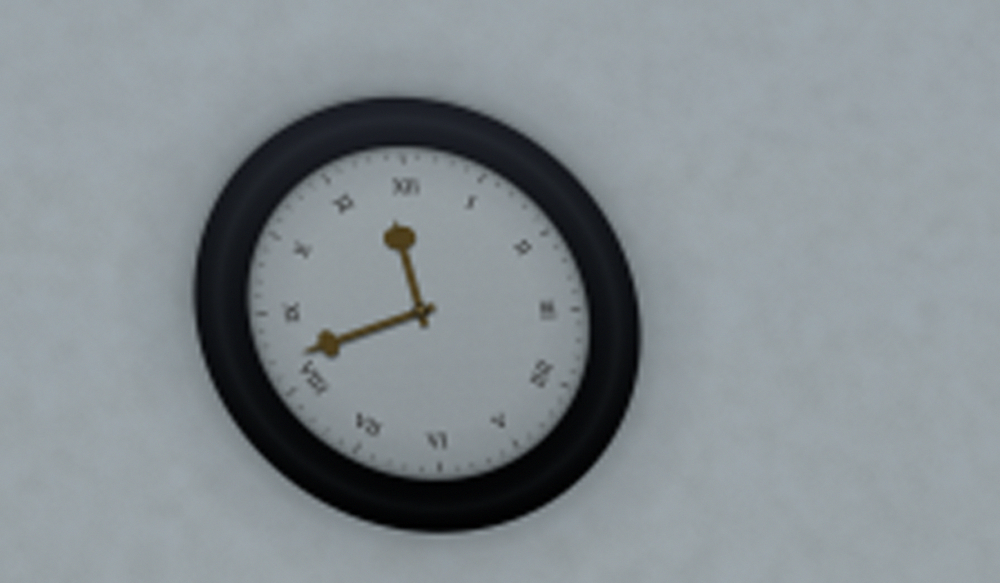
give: {"hour": 11, "minute": 42}
